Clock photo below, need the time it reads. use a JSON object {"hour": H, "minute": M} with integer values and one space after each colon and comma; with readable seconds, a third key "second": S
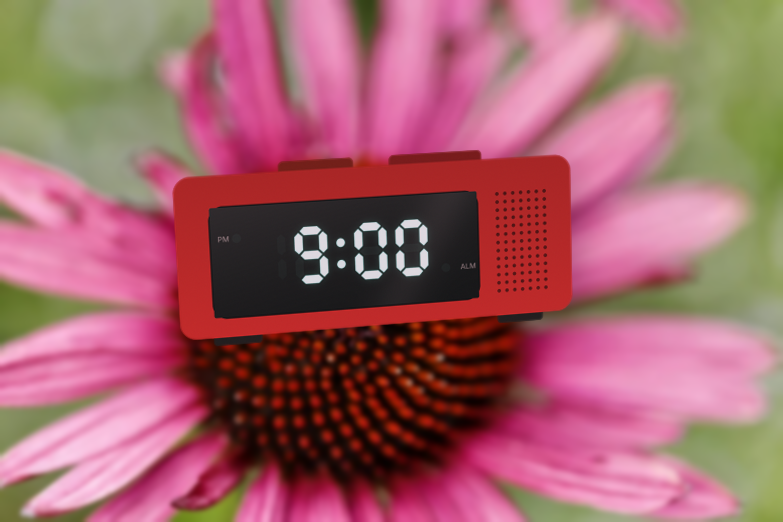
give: {"hour": 9, "minute": 0}
